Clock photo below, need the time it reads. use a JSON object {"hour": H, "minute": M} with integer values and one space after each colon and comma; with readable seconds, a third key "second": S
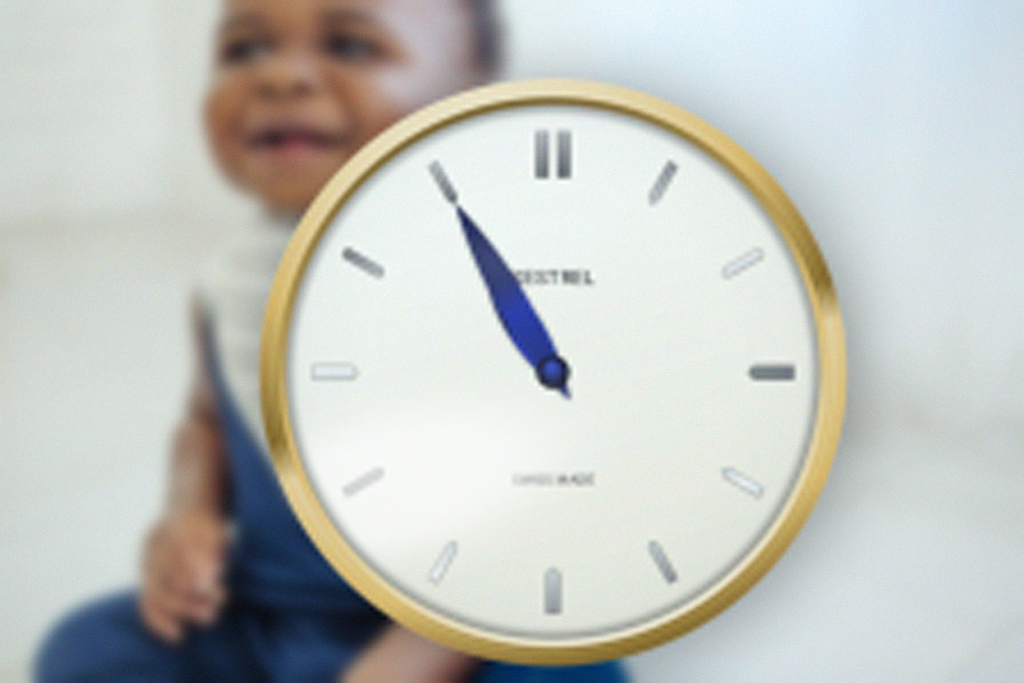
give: {"hour": 10, "minute": 55}
